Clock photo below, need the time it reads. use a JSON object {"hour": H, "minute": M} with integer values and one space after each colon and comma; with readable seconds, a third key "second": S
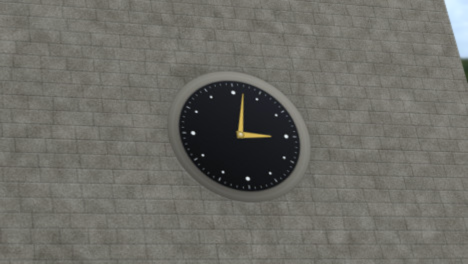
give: {"hour": 3, "minute": 2}
